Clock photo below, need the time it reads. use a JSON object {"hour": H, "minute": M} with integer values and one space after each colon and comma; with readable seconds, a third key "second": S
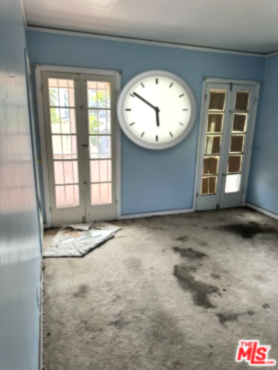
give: {"hour": 5, "minute": 51}
